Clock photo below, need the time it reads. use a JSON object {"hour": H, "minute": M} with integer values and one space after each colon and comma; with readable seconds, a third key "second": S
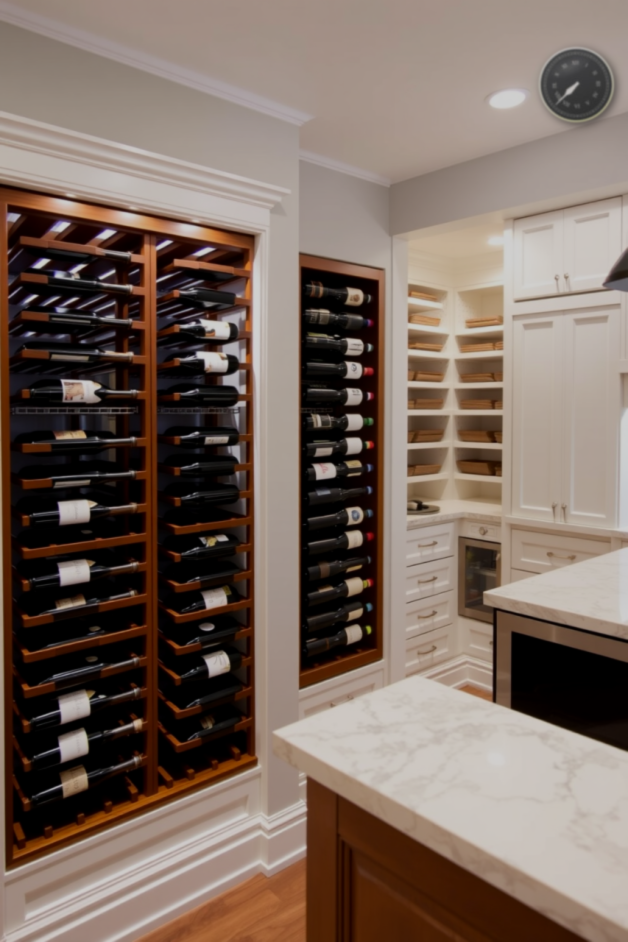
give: {"hour": 7, "minute": 38}
